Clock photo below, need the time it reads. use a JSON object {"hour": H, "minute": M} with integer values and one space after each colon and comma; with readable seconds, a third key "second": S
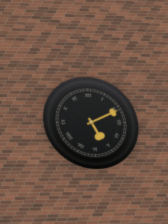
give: {"hour": 5, "minute": 11}
